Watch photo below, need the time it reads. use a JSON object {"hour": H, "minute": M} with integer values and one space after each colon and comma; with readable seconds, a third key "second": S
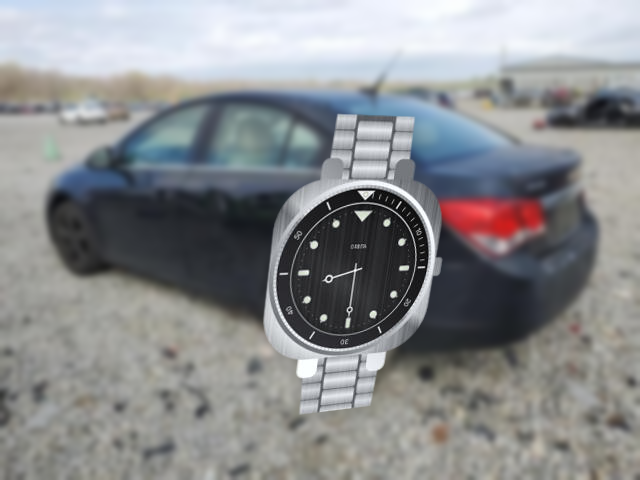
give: {"hour": 8, "minute": 30}
